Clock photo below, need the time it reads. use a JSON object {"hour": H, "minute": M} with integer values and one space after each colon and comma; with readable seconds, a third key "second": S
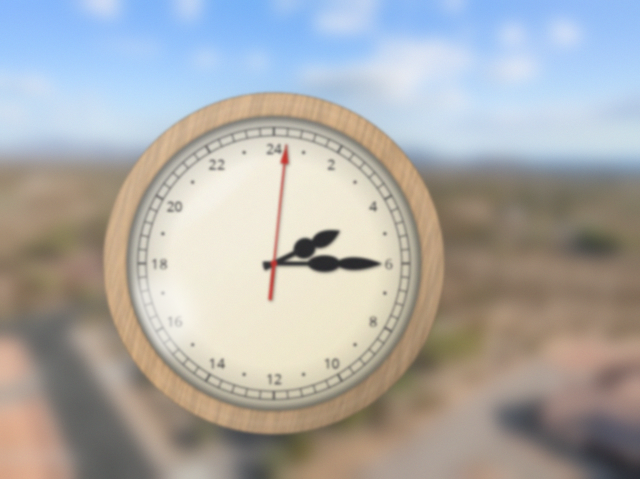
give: {"hour": 4, "minute": 15, "second": 1}
